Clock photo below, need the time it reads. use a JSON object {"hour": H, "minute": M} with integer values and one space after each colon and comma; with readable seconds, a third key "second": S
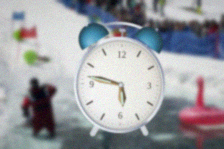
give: {"hour": 5, "minute": 47}
